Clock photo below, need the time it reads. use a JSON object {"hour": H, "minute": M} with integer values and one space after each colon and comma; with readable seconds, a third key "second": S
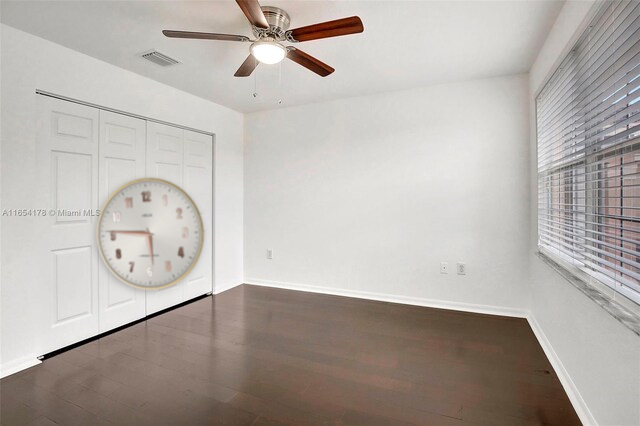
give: {"hour": 5, "minute": 46}
